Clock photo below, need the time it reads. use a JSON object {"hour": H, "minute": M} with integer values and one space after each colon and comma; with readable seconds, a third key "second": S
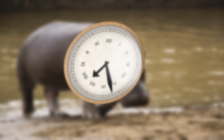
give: {"hour": 7, "minute": 27}
